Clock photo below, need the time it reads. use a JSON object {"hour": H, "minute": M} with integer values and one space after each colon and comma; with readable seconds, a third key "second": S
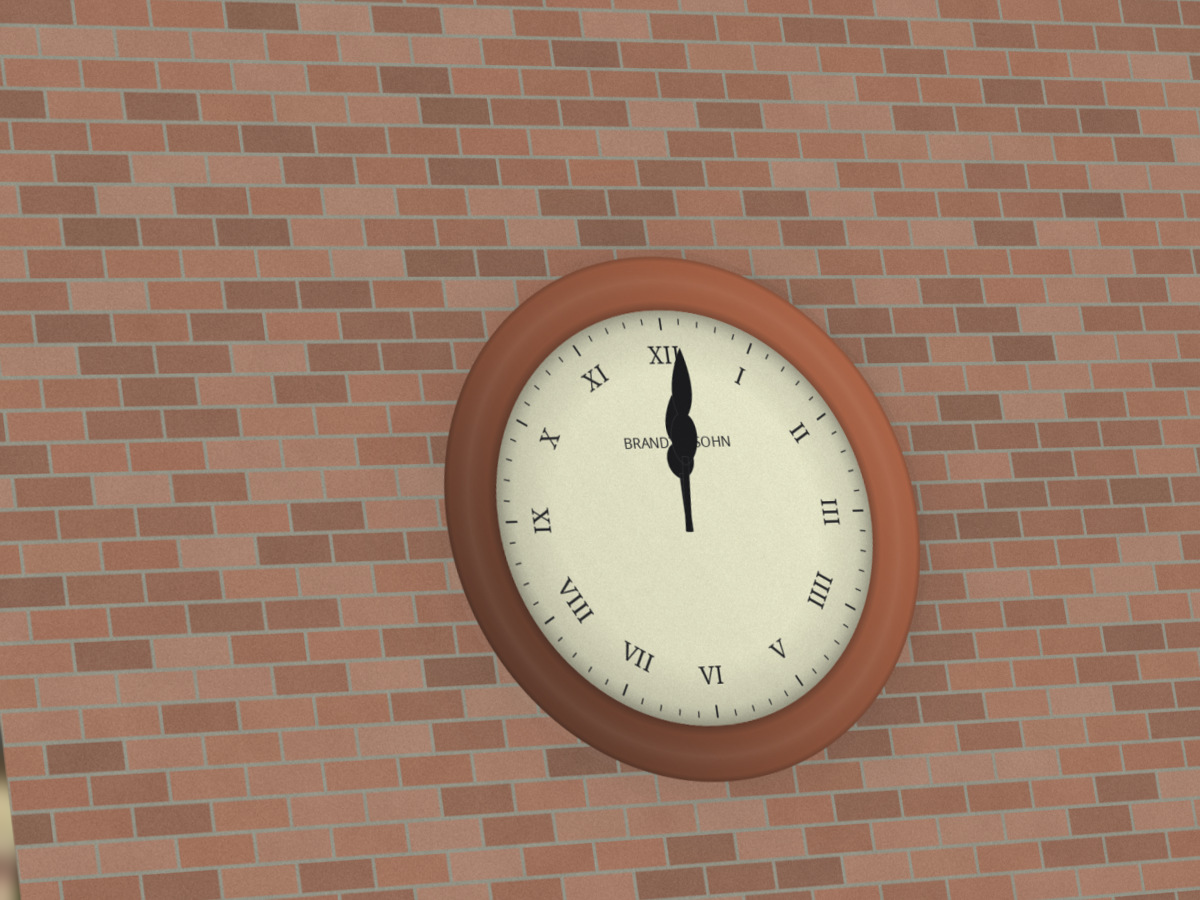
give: {"hour": 12, "minute": 1}
